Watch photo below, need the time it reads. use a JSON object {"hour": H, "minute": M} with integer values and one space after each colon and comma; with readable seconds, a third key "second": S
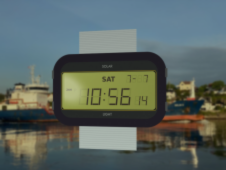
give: {"hour": 10, "minute": 56}
